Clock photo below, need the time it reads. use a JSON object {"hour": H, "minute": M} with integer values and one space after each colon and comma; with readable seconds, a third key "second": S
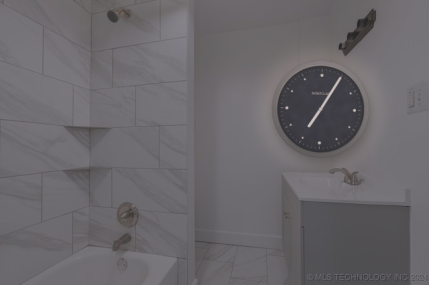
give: {"hour": 7, "minute": 5}
